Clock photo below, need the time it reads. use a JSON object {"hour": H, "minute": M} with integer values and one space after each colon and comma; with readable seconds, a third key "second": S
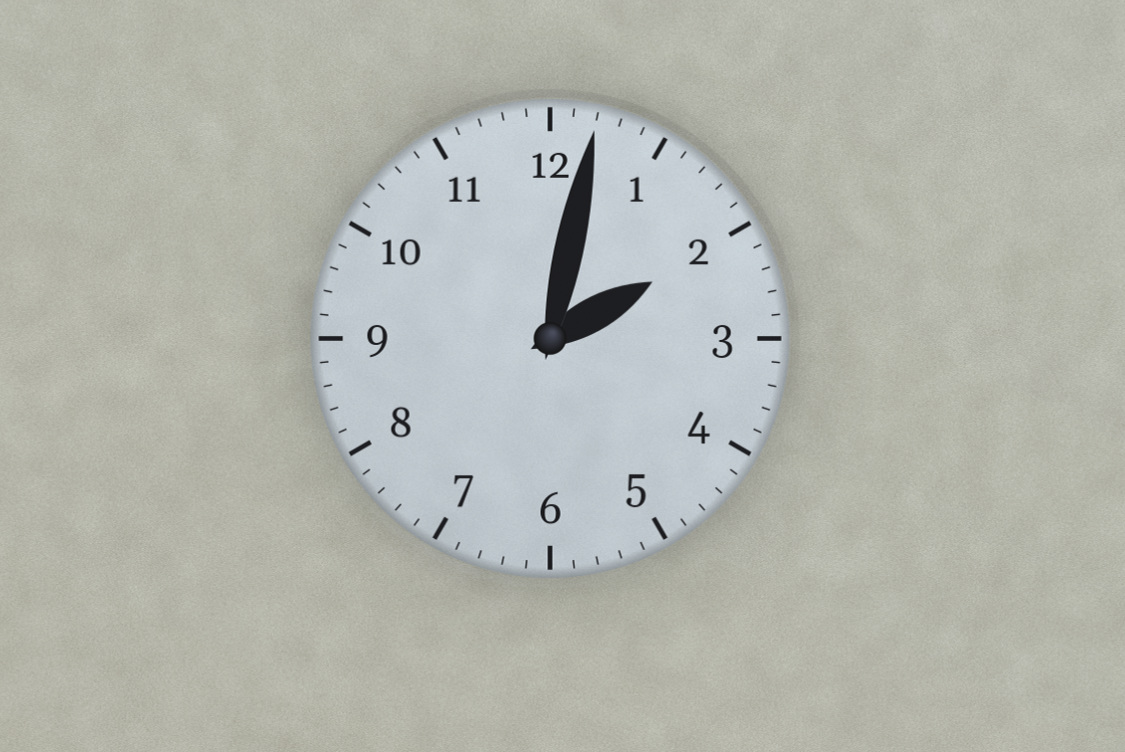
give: {"hour": 2, "minute": 2}
